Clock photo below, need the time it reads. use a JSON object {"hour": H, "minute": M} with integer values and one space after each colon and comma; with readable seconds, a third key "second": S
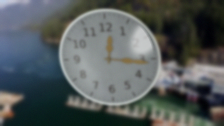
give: {"hour": 12, "minute": 16}
